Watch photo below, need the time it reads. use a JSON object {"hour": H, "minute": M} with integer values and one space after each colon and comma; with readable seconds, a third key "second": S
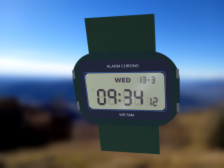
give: {"hour": 9, "minute": 34, "second": 12}
